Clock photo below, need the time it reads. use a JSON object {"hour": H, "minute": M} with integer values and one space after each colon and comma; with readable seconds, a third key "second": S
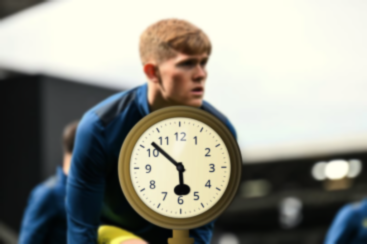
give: {"hour": 5, "minute": 52}
